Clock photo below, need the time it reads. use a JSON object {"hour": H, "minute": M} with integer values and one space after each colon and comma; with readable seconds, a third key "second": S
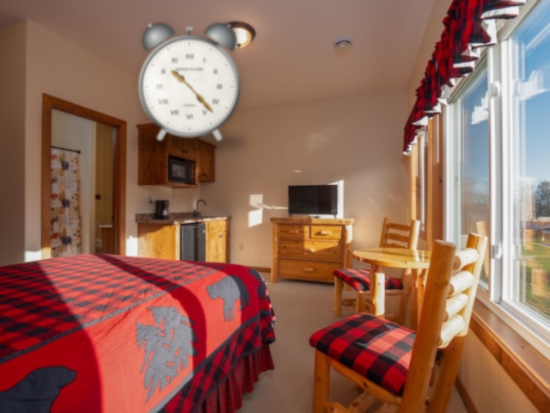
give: {"hour": 10, "minute": 23}
